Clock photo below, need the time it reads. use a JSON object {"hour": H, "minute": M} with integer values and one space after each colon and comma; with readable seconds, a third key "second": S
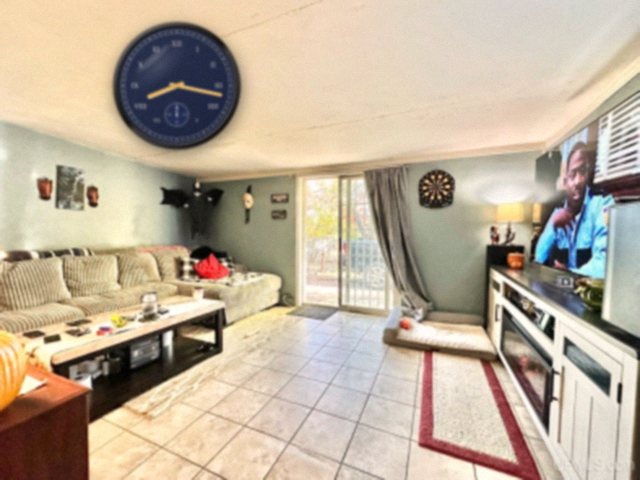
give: {"hour": 8, "minute": 17}
